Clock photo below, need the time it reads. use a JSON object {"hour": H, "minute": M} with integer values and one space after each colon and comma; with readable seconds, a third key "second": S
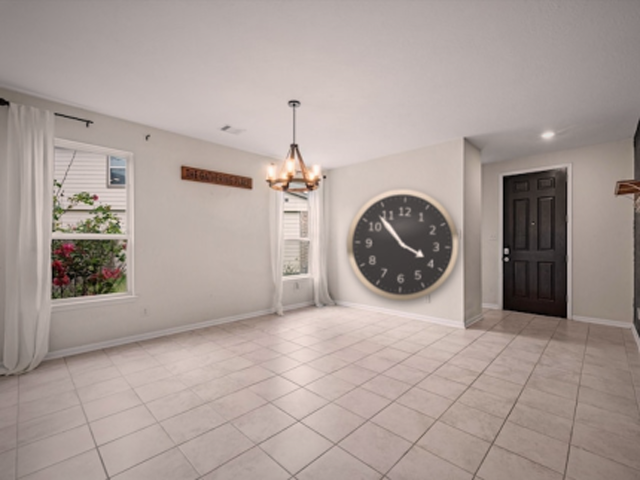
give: {"hour": 3, "minute": 53}
